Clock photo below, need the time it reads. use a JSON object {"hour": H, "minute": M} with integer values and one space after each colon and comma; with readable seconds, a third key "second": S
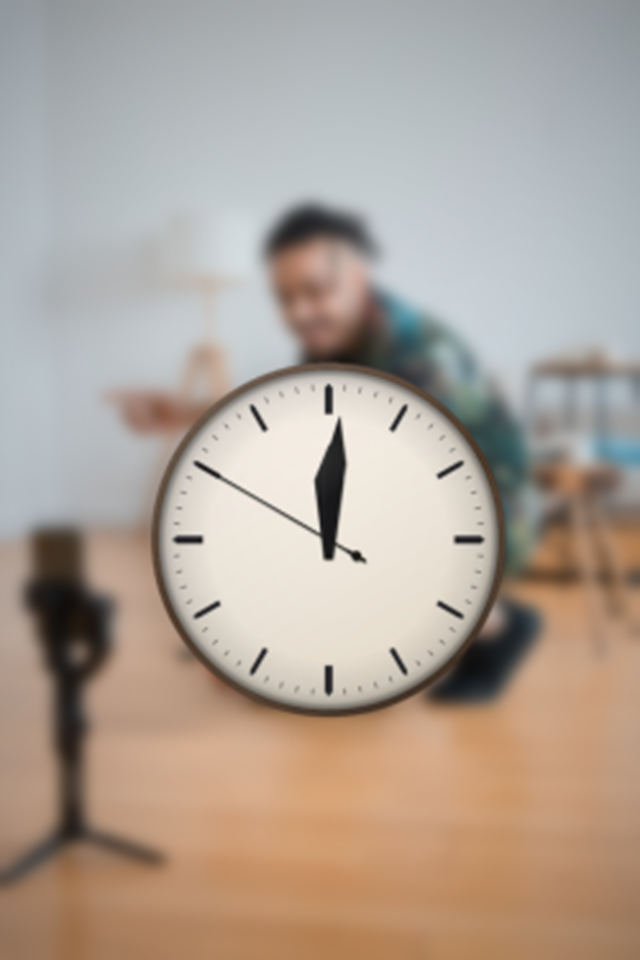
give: {"hour": 12, "minute": 0, "second": 50}
